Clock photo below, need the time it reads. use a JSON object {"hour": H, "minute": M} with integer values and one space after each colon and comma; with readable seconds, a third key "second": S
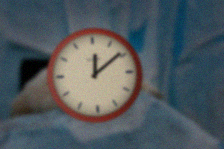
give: {"hour": 12, "minute": 9}
